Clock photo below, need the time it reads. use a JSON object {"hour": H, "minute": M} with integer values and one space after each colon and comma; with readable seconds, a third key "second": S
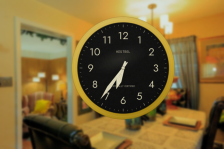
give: {"hour": 6, "minute": 36}
